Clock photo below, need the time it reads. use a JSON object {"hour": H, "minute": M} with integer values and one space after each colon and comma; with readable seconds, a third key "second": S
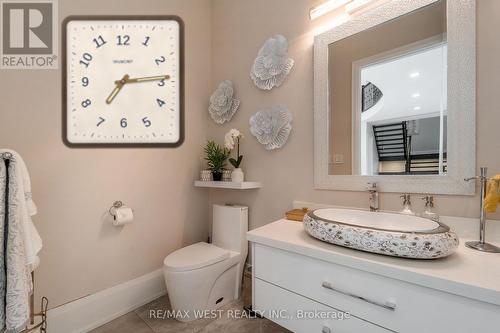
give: {"hour": 7, "minute": 14}
